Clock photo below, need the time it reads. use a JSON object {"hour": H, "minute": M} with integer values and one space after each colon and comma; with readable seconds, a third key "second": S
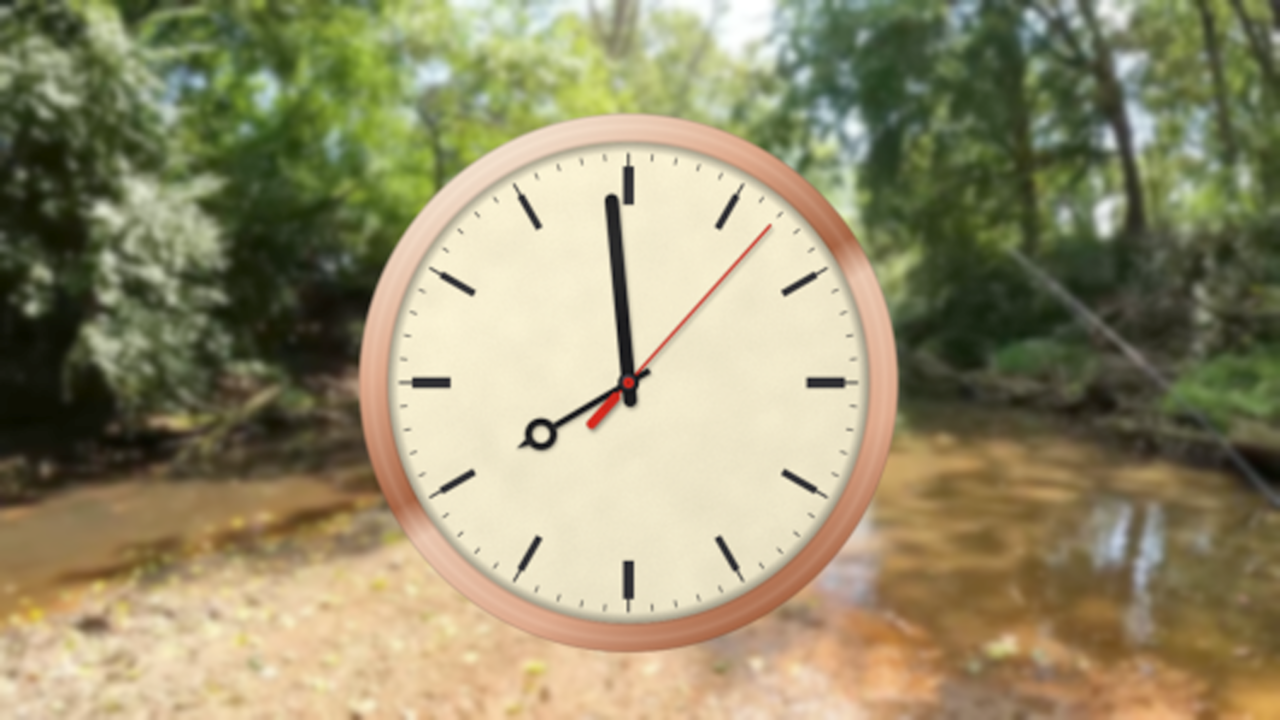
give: {"hour": 7, "minute": 59, "second": 7}
